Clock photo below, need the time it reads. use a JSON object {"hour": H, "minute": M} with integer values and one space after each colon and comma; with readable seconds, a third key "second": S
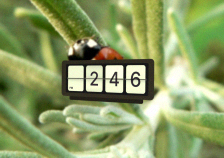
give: {"hour": 2, "minute": 46}
